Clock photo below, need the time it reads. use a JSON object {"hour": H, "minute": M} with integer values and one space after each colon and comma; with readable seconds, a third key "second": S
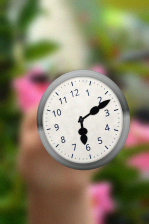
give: {"hour": 6, "minute": 12}
